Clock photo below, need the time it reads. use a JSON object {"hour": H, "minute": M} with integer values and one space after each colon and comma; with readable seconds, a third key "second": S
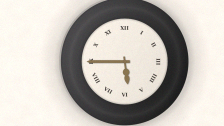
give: {"hour": 5, "minute": 45}
